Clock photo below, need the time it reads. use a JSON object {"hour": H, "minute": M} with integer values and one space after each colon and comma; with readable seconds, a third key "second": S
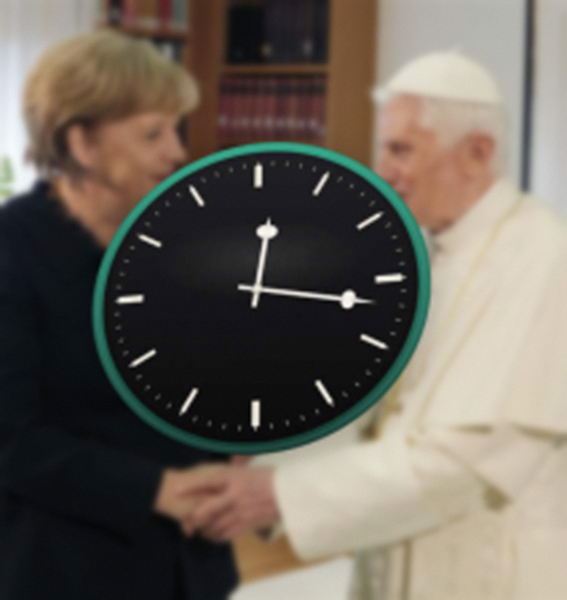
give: {"hour": 12, "minute": 17}
